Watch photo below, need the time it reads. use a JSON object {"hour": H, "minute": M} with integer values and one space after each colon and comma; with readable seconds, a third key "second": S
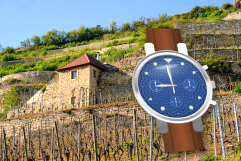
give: {"hour": 8, "minute": 59}
